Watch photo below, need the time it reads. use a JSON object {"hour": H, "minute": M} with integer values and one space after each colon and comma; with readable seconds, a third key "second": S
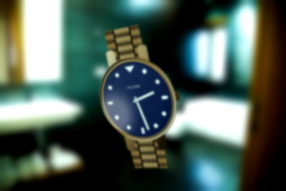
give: {"hour": 2, "minute": 28}
